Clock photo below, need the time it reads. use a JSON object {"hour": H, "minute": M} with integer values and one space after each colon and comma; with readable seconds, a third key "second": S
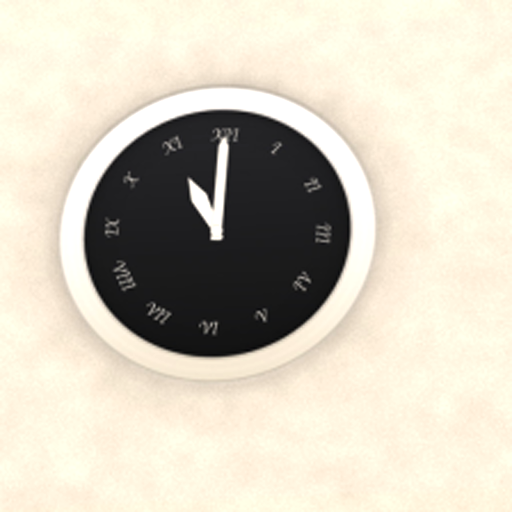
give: {"hour": 11, "minute": 0}
